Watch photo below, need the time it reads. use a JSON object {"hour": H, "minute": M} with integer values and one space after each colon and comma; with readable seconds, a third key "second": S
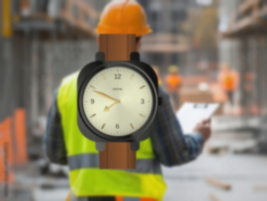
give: {"hour": 7, "minute": 49}
